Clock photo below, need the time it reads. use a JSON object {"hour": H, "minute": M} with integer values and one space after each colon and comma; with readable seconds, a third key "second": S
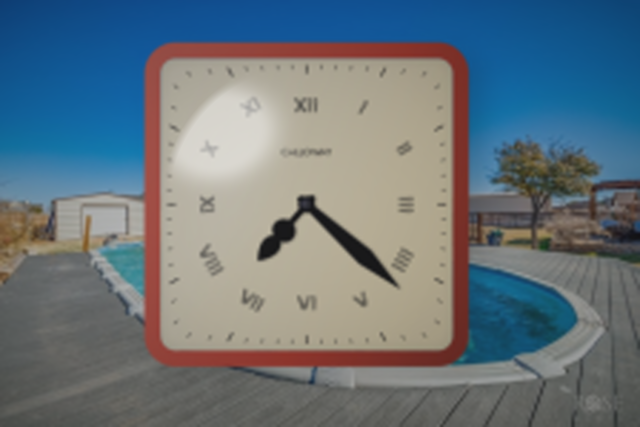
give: {"hour": 7, "minute": 22}
